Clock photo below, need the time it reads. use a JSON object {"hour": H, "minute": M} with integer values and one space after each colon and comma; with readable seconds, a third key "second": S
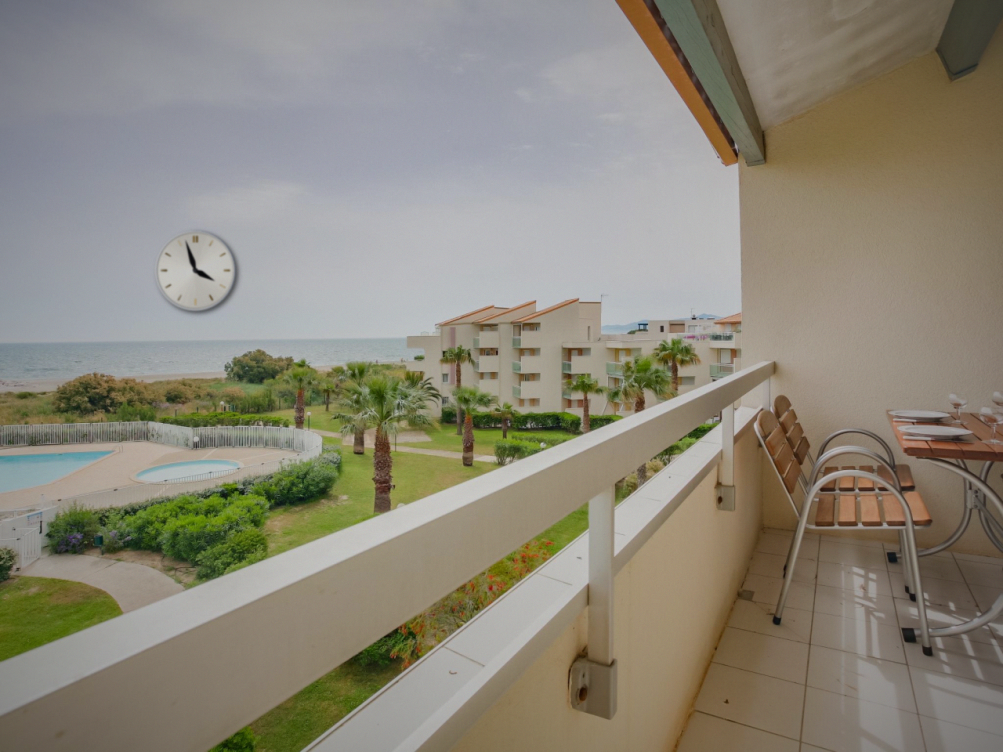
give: {"hour": 3, "minute": 57}
